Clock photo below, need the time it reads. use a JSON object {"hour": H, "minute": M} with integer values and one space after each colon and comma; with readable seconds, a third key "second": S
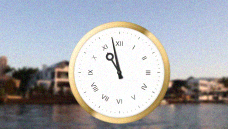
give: {"hour": 10, "minute": 58}
